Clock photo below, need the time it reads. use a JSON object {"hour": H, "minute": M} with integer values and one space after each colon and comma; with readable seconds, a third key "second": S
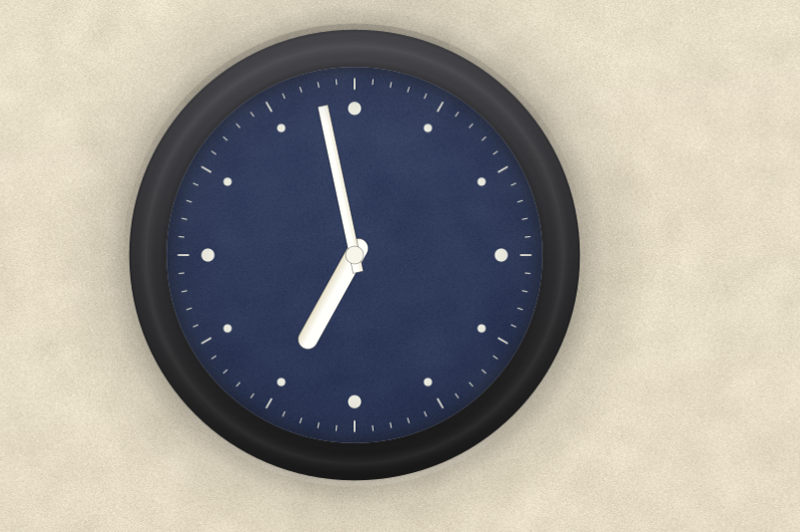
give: {"hour": 6, "minute": 58}
